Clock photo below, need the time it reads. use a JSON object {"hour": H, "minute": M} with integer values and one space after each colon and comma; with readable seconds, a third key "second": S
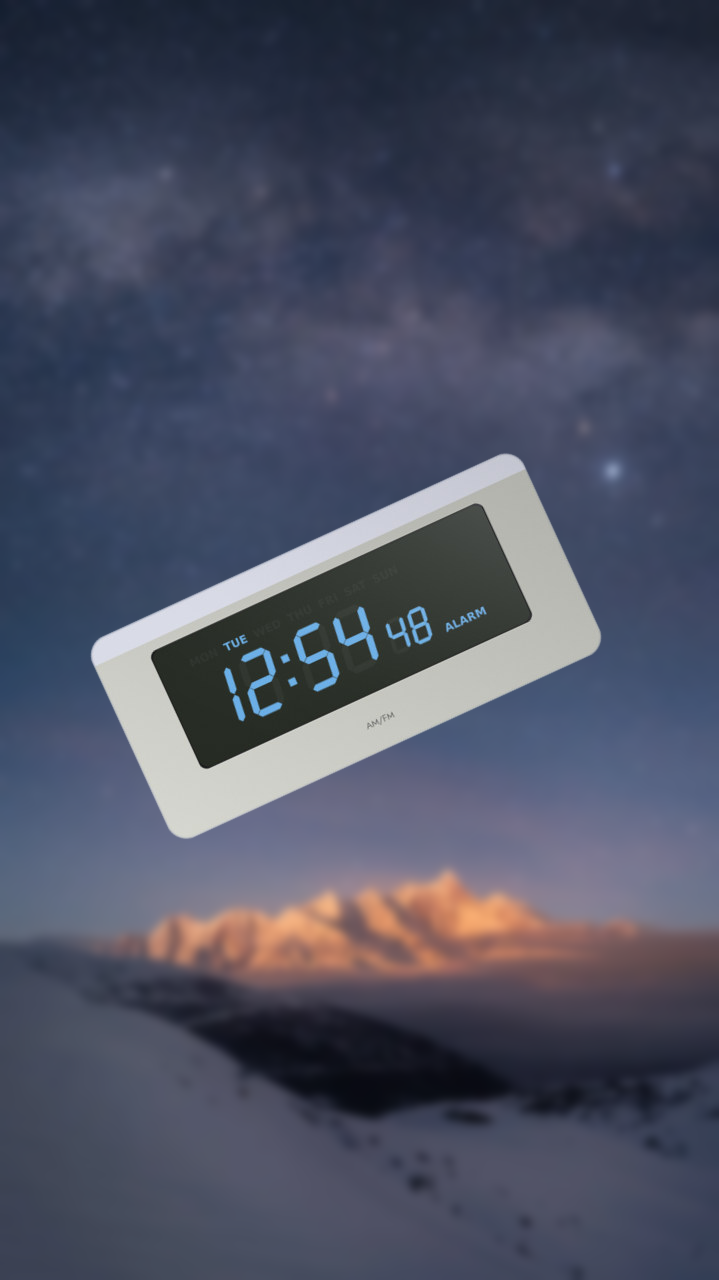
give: {"hour": 12, "minute": 54, "second": 48}
